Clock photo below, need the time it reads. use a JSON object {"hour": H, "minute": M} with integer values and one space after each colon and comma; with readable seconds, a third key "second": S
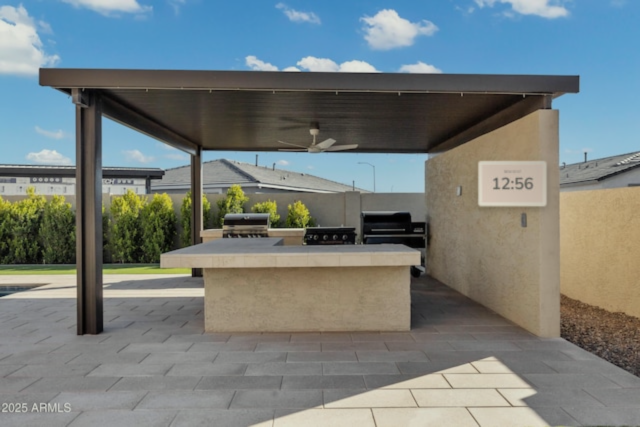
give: {"hour": 12, "minute": 56}
